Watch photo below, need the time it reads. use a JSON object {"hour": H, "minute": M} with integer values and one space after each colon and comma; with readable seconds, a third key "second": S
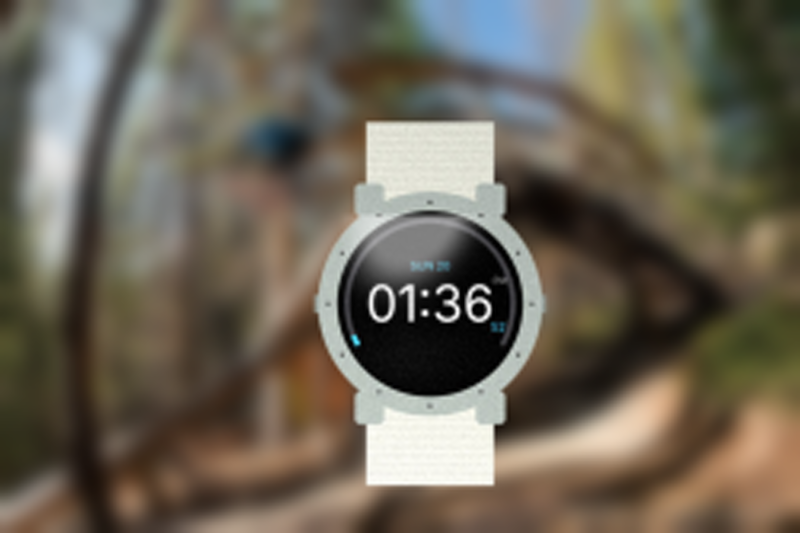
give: {"hour": 1, "minute": 36}
